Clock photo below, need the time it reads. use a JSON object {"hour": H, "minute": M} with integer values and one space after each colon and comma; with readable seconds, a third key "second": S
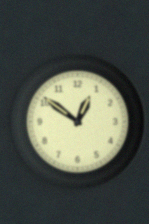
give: {"hour": 12, "minute": 51}
